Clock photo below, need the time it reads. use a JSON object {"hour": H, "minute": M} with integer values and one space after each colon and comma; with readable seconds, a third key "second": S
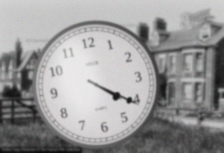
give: {"hour": 4, "minute": 21}
